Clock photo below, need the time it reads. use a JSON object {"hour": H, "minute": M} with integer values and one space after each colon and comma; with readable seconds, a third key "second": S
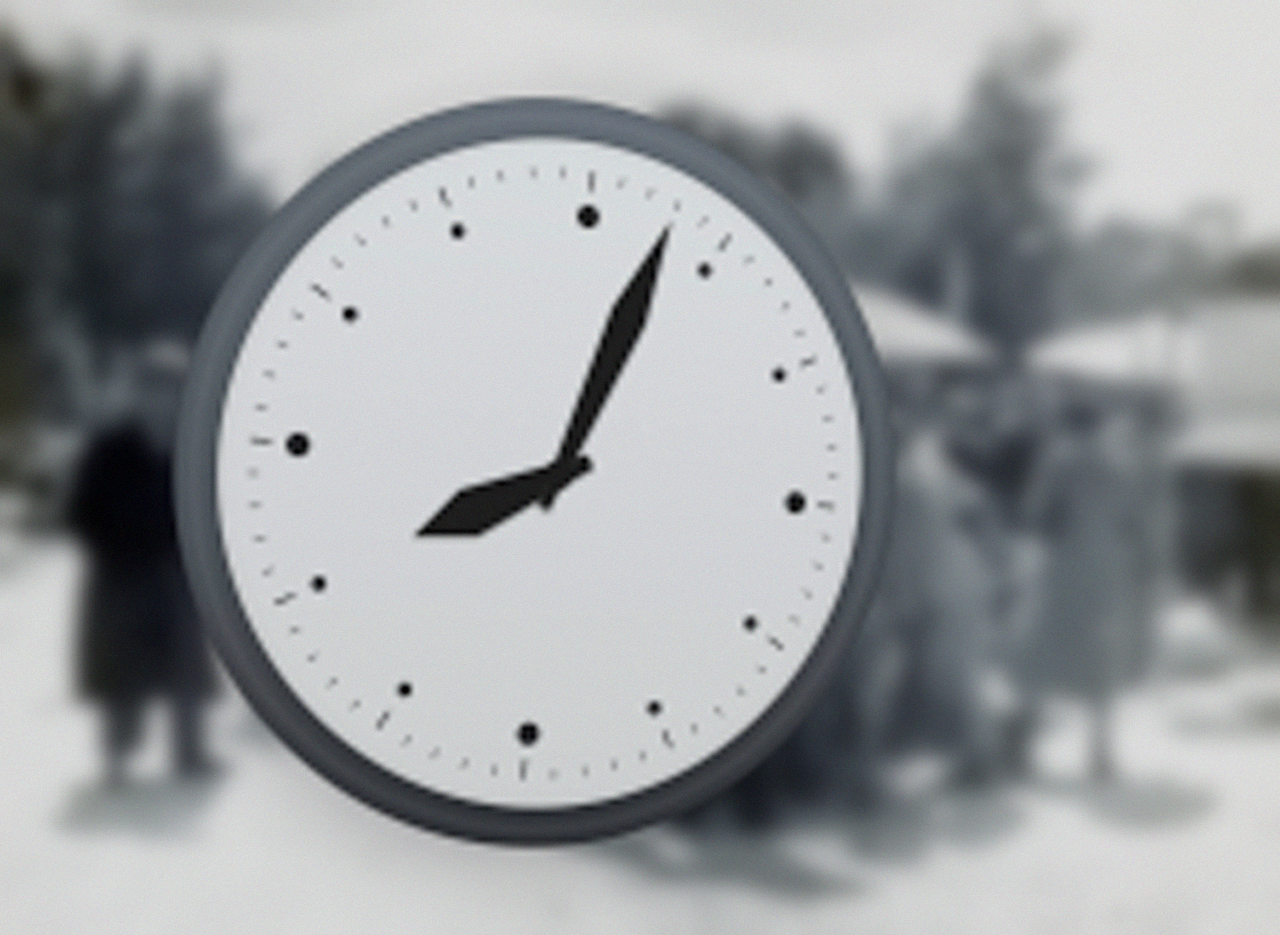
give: {"hour": 8, "minute": 3}
